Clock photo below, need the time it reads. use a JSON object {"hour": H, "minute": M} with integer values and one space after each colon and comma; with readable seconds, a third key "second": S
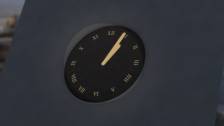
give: {"hour": 1, "minute": 4}
